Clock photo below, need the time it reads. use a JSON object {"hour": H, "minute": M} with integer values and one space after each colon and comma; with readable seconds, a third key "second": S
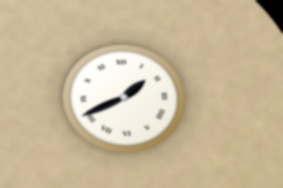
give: {"hour": 1, "minute": 41}
